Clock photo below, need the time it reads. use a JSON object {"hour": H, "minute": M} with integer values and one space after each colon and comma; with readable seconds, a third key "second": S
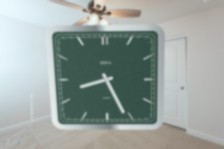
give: {"hour": 8, "minute": 26}
